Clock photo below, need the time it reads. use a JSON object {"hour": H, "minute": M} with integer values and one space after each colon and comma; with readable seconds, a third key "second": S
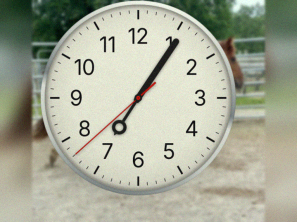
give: {"hour": 7, "minute": 5, "second": 38}
